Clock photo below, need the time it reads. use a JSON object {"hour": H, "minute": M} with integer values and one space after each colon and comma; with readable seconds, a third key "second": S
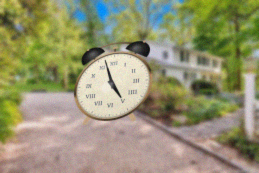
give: {"hour": 4, "minute": 57}
